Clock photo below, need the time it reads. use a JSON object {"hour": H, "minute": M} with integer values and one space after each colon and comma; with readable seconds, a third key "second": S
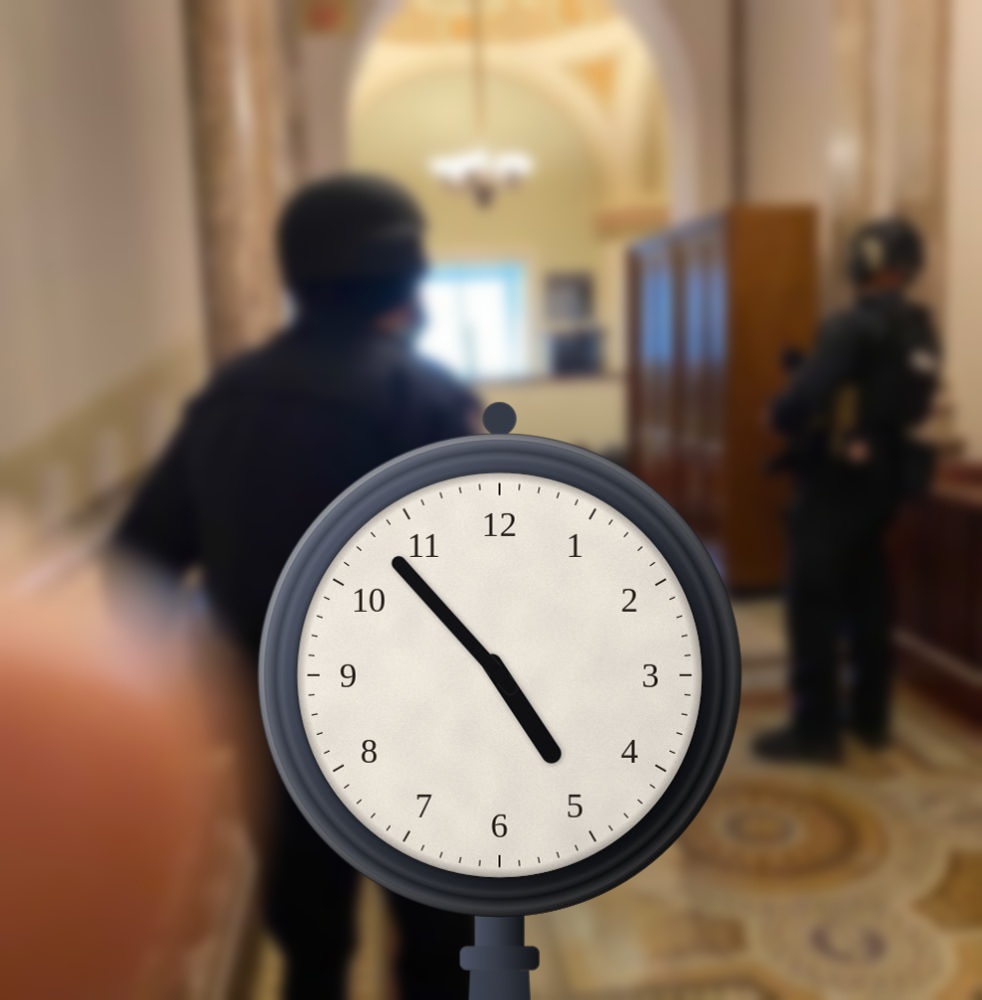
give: {"hour": 4, "minute": 53}
